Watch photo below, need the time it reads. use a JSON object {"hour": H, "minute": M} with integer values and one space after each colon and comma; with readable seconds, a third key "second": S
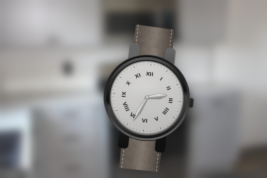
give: {"hour": 2, "minute": 34}
